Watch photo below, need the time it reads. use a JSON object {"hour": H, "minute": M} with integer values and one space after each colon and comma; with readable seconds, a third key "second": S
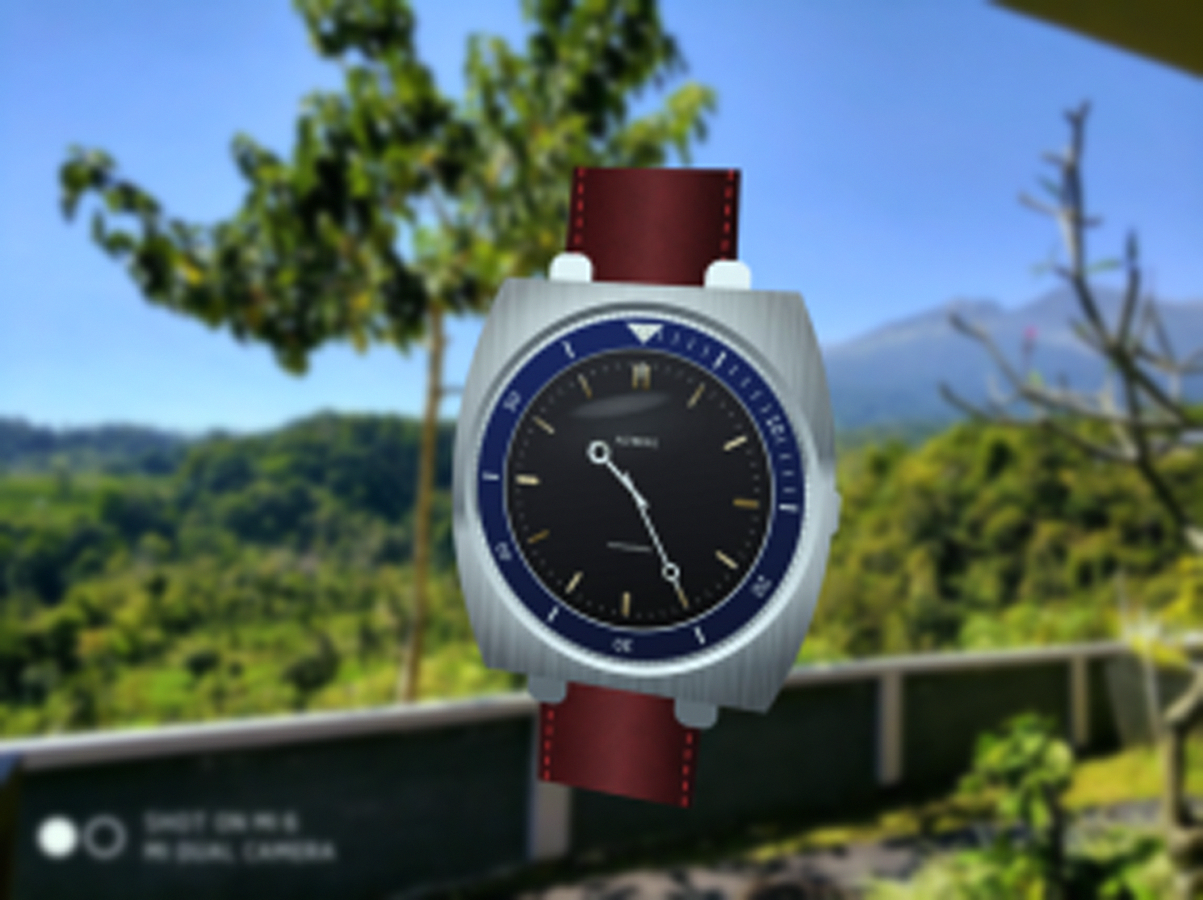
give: {"hour": 10, "minute": 25}
